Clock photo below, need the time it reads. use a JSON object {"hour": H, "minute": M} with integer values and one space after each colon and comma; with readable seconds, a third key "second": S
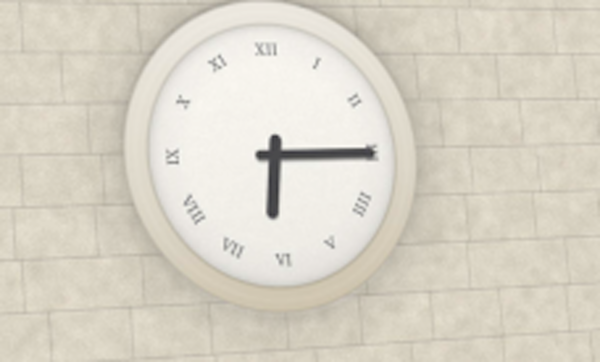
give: {"hour": 6, "minute": 15}
